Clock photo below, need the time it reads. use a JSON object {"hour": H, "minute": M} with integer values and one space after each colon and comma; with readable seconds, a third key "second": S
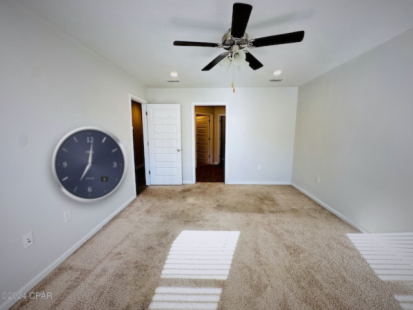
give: {"hour": 7, "minute": 1}
